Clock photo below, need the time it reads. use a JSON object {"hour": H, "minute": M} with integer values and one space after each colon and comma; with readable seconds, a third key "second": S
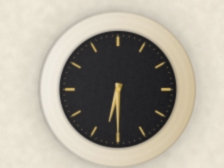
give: {"hour": 6, "minute": 30}
